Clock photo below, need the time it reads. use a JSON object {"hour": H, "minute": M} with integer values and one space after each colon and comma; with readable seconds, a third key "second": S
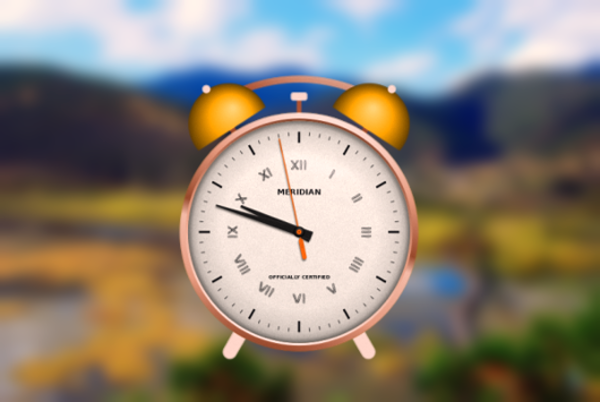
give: {"hour": 9, "minute": 47, "second": 58}
